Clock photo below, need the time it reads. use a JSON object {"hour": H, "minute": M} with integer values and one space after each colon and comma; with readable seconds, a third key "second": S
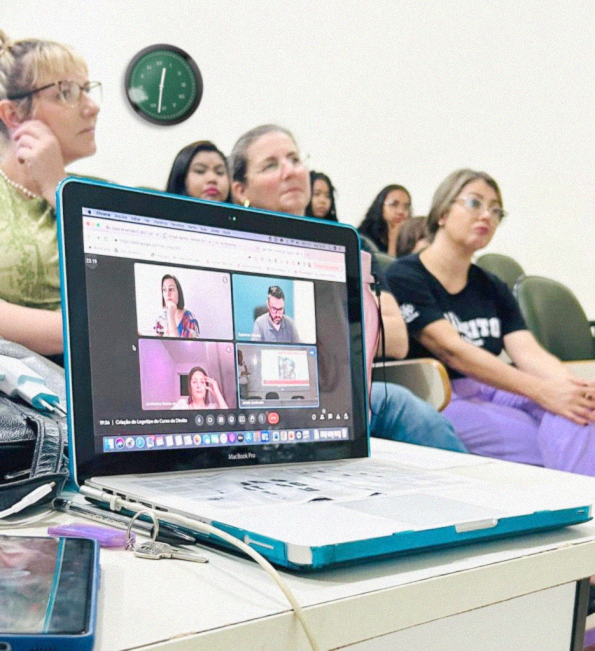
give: {"hour": 12, "minute": 32}
